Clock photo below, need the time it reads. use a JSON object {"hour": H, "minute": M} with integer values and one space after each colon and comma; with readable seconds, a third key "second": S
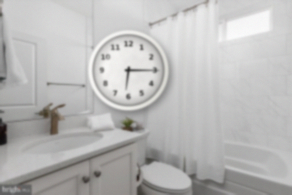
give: {"hour": 6, "minute": 15}
